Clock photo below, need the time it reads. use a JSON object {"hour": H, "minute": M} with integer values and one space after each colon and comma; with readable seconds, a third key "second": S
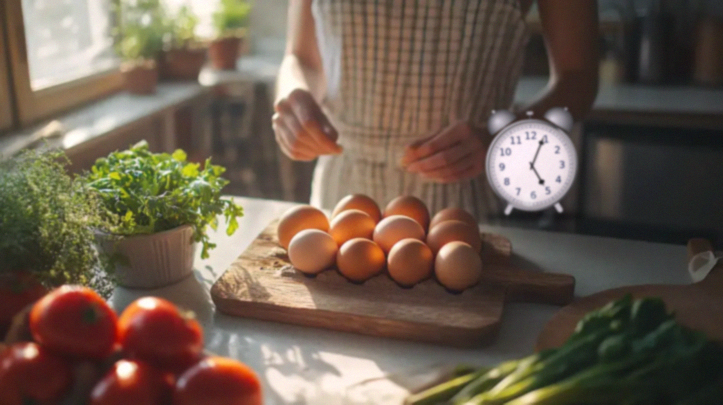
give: {"hour": 5, "minute": 4}
